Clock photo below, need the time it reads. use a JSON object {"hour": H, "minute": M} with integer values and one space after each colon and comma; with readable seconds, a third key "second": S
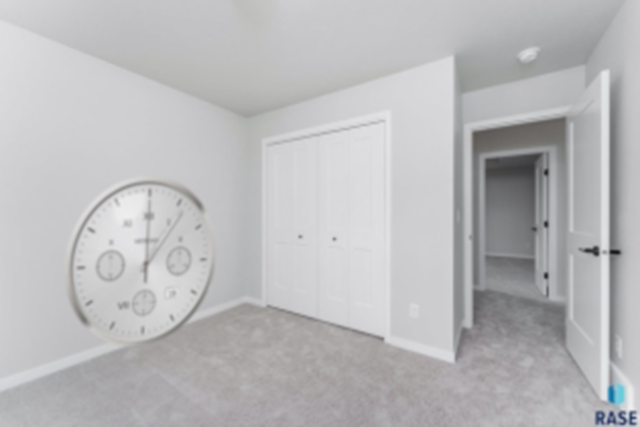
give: {"hour": 1, "minute": 6}
